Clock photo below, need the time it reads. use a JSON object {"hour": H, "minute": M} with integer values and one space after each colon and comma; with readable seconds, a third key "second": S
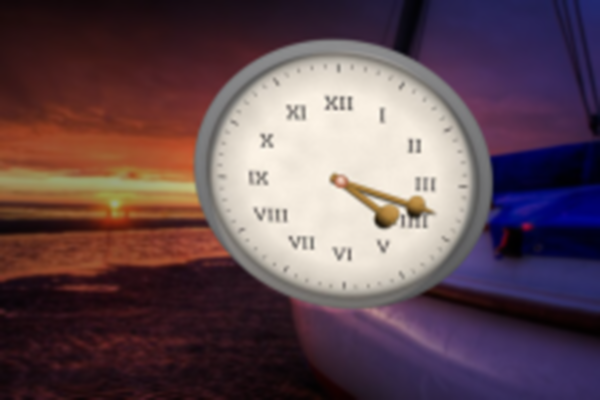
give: {"hour": 4, "minute": 18}
